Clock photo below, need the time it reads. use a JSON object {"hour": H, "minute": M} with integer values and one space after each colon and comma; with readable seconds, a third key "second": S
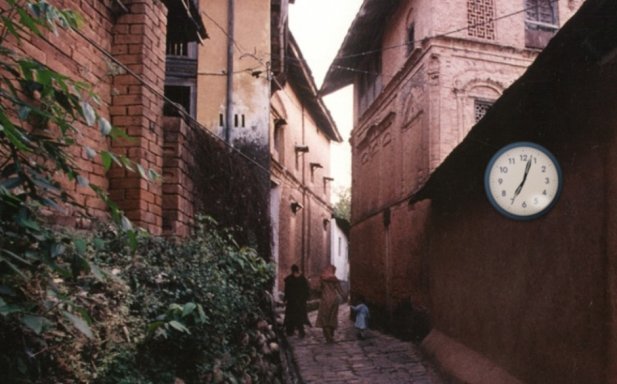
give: {"hour": 7, "minute": 3}
